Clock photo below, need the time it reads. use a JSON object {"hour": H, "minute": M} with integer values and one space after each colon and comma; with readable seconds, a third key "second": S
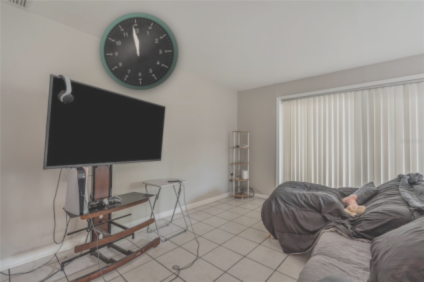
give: {"hour": 11, "minute": 59}
